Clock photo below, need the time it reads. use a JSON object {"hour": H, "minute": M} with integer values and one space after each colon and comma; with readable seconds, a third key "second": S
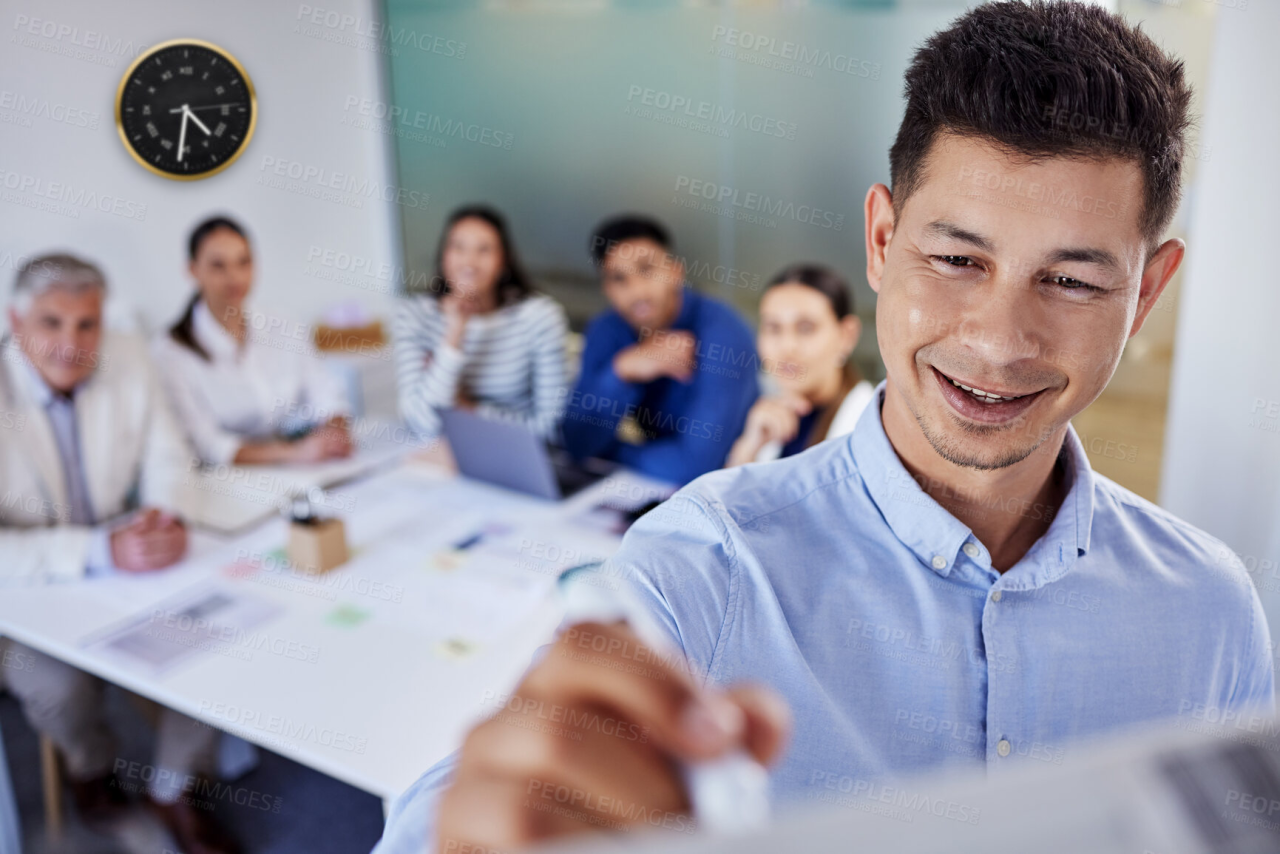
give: {"hour": 4, "minute": 31, "second": 14}
